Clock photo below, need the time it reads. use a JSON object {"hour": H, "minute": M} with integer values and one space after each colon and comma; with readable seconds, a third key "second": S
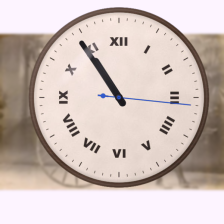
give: {"hour": 10, "minute": 54, "second": 16}
